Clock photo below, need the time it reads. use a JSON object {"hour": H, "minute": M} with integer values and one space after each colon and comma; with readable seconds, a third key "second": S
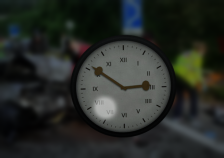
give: {"hour": 2, "minute": 51}
